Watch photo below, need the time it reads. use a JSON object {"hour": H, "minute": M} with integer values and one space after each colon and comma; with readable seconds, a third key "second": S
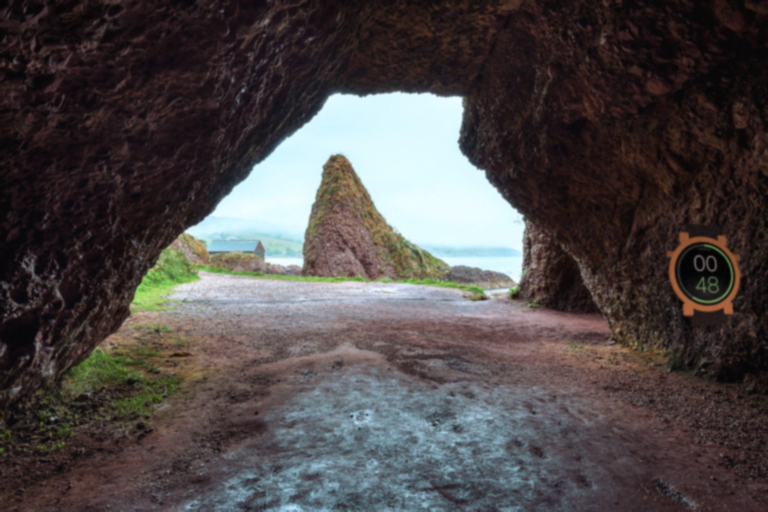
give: {"hour": 0, "minute": 48}
